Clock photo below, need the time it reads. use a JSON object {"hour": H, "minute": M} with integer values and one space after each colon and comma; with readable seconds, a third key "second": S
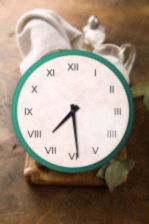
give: {"hour": 7, "minute": 29}
